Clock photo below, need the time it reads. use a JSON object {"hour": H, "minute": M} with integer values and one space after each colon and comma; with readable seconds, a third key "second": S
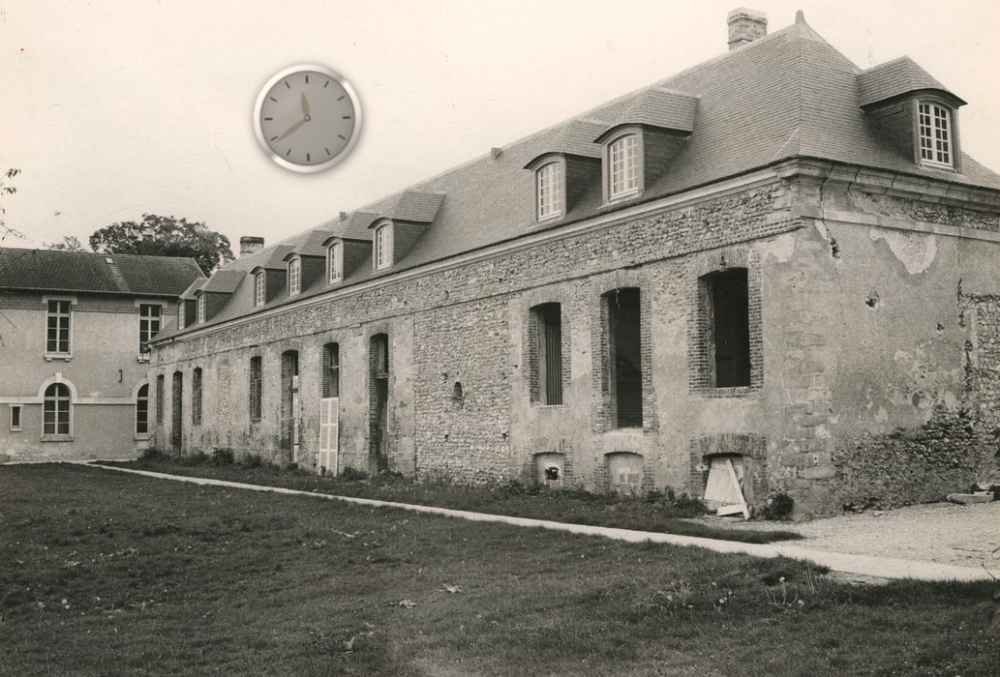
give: {"hour": 11, "minute": 39}
